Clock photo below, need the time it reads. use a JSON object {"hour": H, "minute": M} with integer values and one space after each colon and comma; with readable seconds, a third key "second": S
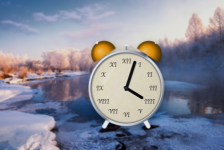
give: {"hour": 4, "minute": 3}
